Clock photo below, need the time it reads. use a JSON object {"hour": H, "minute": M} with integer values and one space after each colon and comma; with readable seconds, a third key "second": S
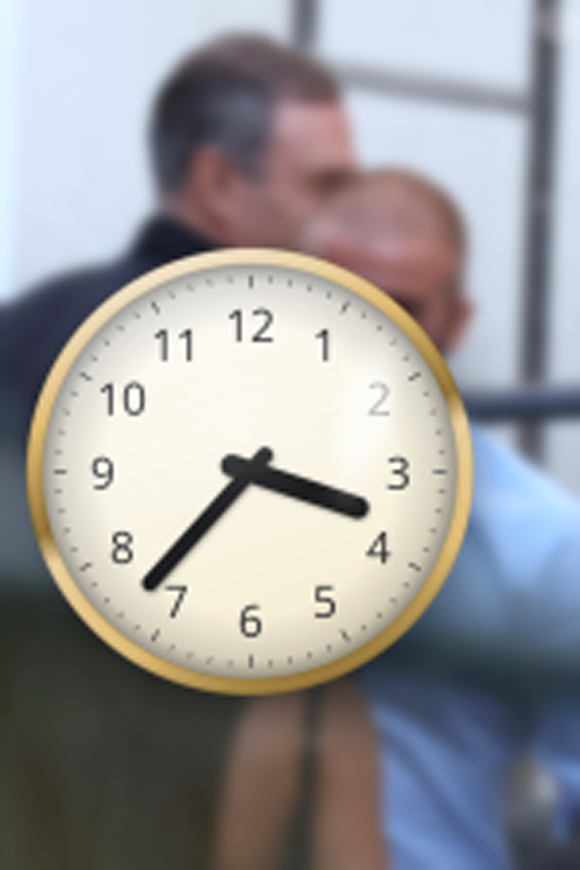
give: {"hour": 3, "minute": 37}
